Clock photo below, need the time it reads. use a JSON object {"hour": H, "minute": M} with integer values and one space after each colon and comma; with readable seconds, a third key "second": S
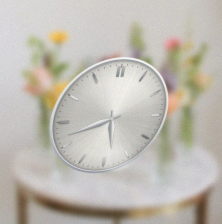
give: {"hour": 5, "minute": 42}
